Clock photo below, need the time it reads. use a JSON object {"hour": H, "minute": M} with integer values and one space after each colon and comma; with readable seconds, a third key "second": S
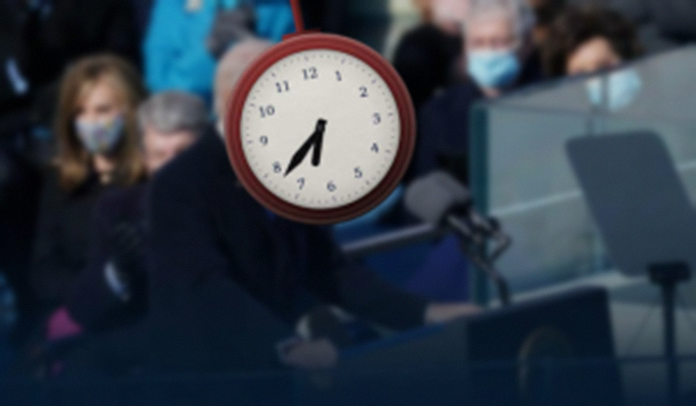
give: {"hour": 6, "minute": 38}
